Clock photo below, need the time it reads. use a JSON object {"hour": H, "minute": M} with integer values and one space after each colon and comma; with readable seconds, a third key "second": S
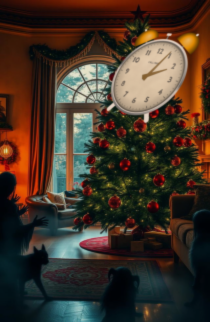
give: {"hour": 2, "minute": 4}
